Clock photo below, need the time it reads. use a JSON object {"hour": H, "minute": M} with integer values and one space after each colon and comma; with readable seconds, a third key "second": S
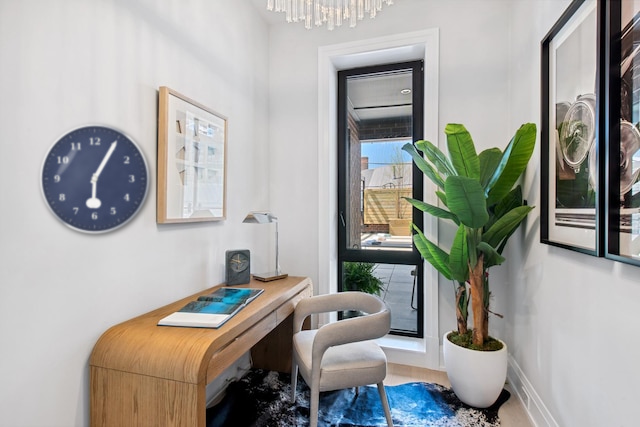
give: {"hour": 6, "minute": 5}
